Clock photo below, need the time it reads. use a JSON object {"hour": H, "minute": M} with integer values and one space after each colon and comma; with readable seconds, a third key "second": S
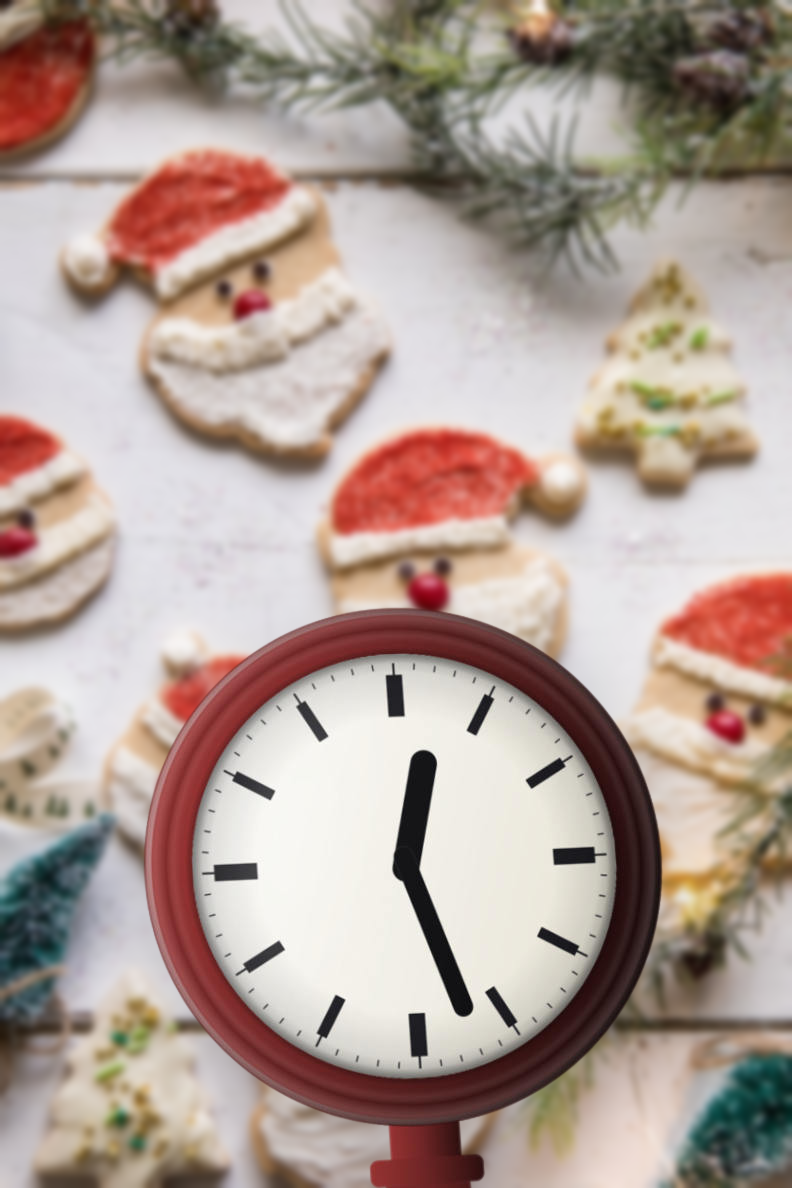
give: {"hour": 12, "minute": 27}
